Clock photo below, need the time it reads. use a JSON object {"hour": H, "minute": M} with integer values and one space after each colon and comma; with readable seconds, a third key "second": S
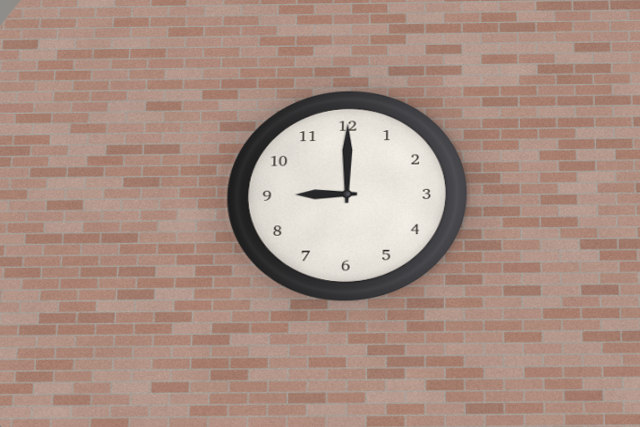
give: {"hour": 9, "minute": 0}
